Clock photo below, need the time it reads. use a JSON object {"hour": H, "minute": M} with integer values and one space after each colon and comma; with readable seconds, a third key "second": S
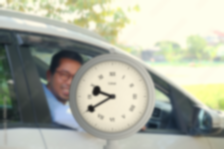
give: {"hour": 9, "minute": 40}
